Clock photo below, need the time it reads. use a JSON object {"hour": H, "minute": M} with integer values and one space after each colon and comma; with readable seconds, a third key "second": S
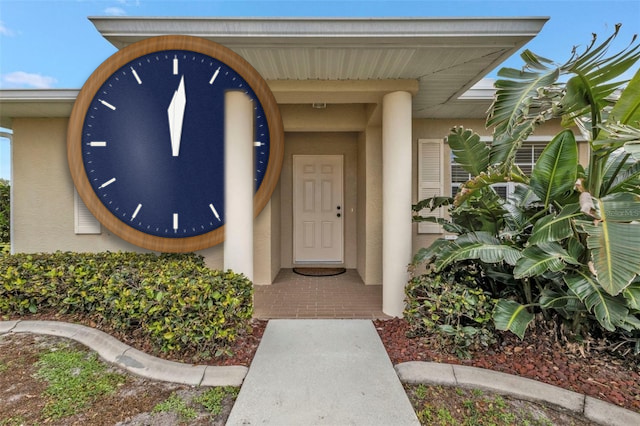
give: {"hour": 12, "minute": 1}
